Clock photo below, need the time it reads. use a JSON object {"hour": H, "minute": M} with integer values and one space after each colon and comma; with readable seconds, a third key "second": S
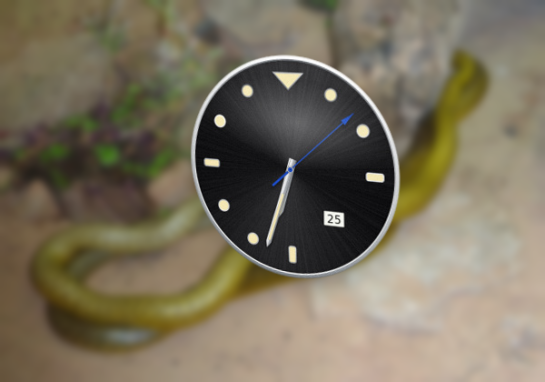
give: {"hour": 6, "minute": 33, "second": 8}
